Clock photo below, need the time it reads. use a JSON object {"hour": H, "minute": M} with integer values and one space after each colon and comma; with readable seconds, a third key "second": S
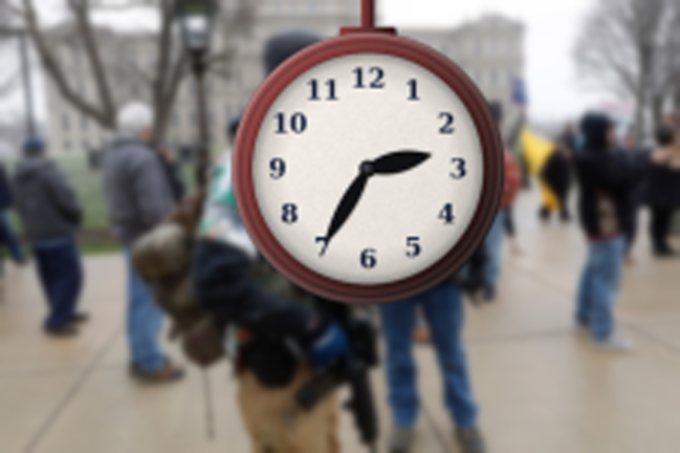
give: {"hour": 2, "minute": 35}
